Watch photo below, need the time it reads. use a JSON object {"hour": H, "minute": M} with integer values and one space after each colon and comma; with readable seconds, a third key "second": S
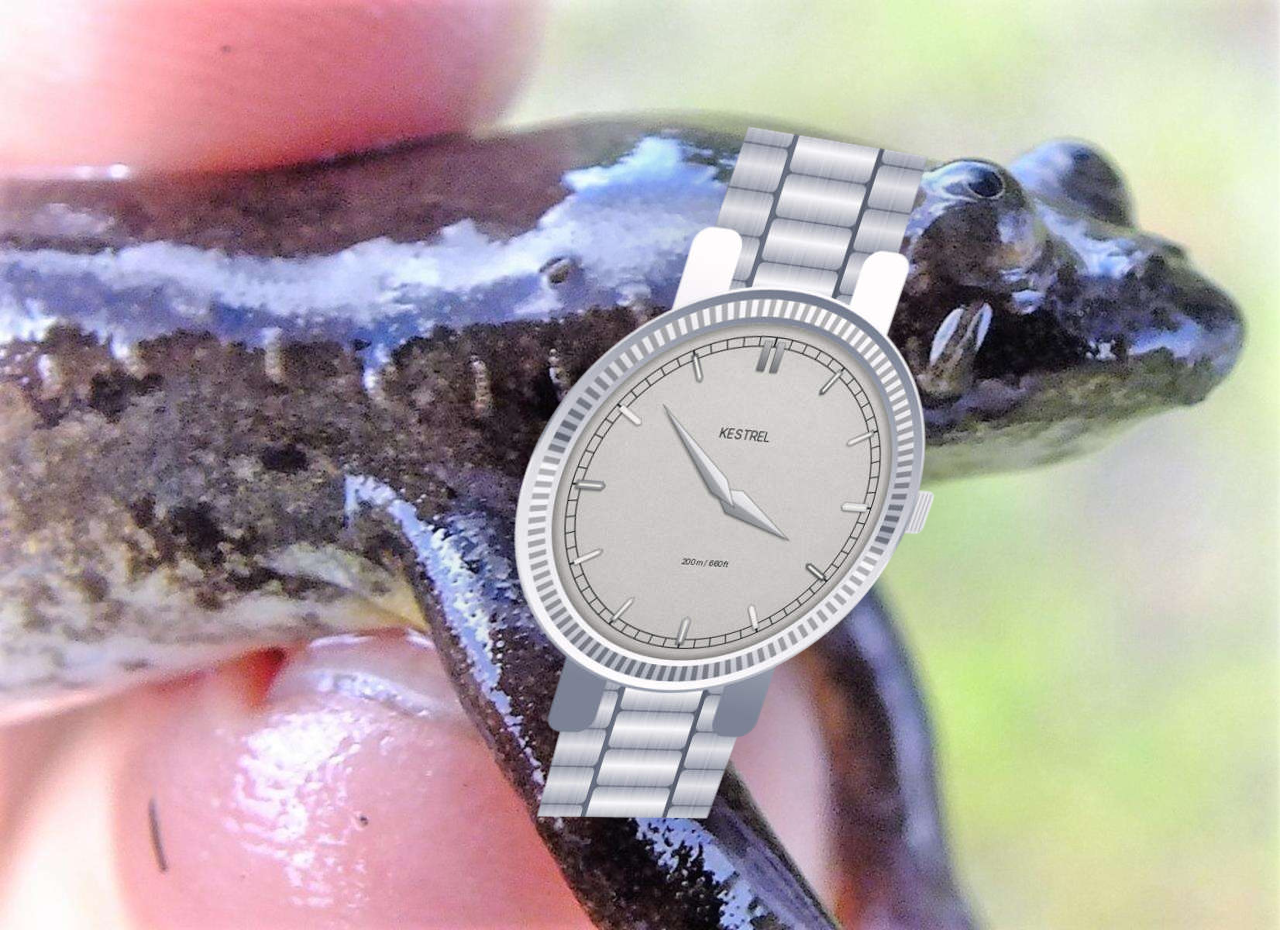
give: {"hour": 3, "minute": 52}
